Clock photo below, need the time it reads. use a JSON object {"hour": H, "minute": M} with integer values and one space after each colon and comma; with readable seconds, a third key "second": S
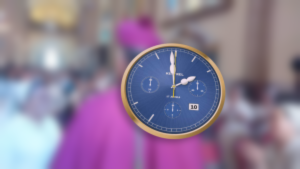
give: {"hour": 1, "minute": 59}
